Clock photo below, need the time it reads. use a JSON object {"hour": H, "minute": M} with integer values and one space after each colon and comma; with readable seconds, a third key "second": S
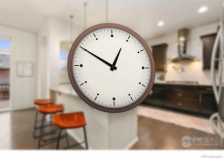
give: {"hour": 12, "minute": 50}
